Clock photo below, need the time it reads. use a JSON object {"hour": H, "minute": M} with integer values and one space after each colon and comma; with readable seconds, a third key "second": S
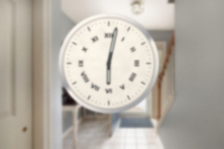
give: {"hour": 6, "minute": 2}
